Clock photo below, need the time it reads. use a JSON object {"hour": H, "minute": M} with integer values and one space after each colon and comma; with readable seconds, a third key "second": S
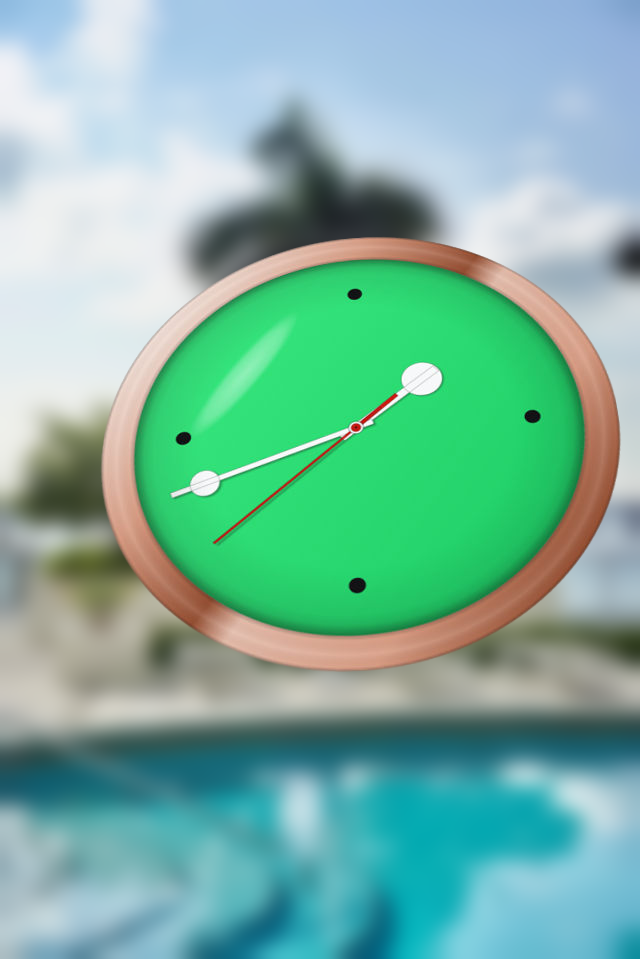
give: {"hour": 1, "minute": 41, "second": 38}
